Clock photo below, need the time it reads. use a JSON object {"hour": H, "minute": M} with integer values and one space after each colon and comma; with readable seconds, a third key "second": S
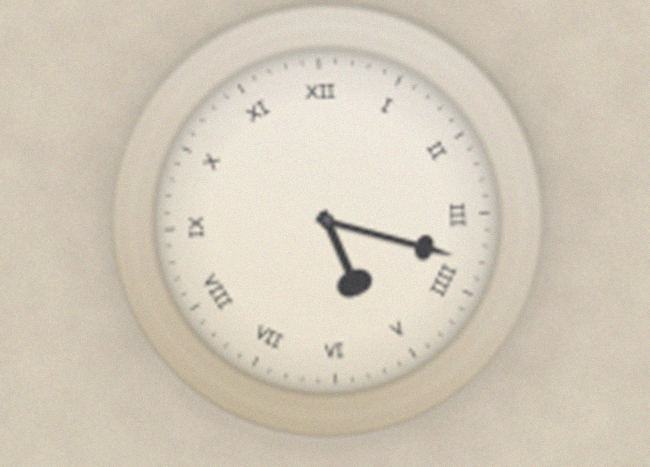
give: {"hour": 5, "minute": 18}
